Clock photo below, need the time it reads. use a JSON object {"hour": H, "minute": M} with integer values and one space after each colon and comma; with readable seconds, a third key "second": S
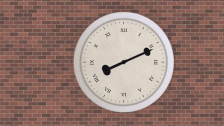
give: {"hour": 8, "minute": 11}
